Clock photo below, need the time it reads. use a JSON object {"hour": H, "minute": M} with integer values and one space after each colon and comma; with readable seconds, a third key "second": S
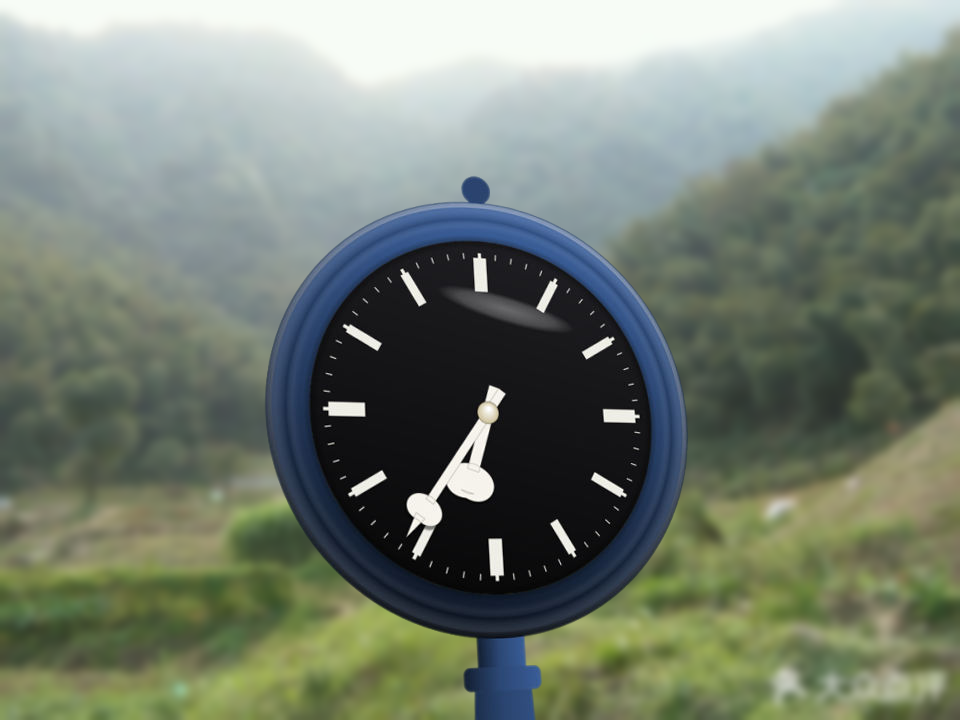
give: {"hour": 6, "minute": 36}
